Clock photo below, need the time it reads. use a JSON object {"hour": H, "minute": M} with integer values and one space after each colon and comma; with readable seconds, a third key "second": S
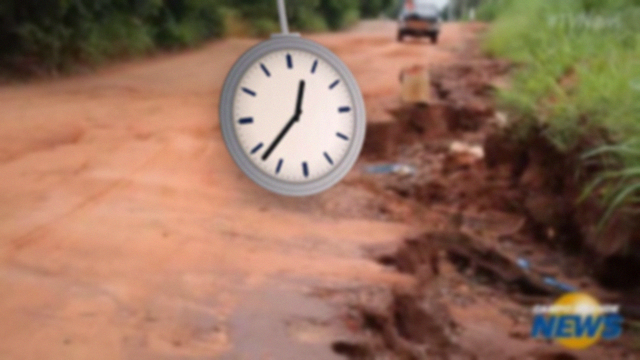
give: {"hour": 12, "minute": 38}
